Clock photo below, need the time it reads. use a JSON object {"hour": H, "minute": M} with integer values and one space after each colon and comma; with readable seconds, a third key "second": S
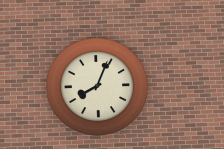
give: {"hour": 8, "minute": 4}
